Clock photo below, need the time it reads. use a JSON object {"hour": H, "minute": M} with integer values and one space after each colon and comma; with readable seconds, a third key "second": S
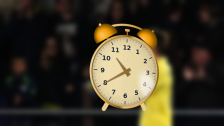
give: {"hour": 10, "minute": 40}
